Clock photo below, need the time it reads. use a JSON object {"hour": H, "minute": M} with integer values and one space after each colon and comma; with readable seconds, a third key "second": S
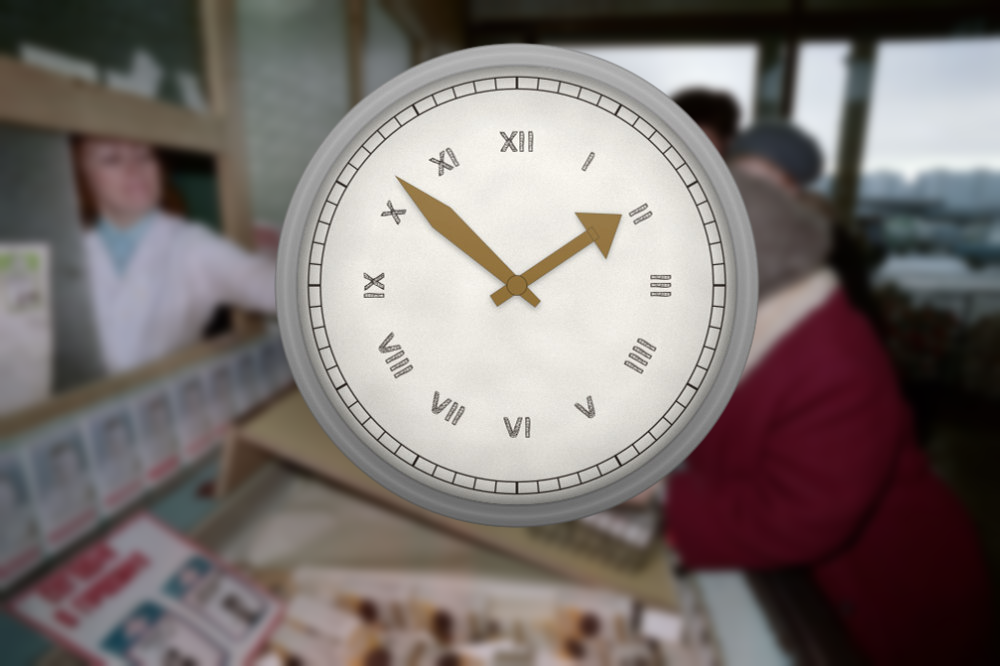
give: {"hour": 1, "minute": 52}
